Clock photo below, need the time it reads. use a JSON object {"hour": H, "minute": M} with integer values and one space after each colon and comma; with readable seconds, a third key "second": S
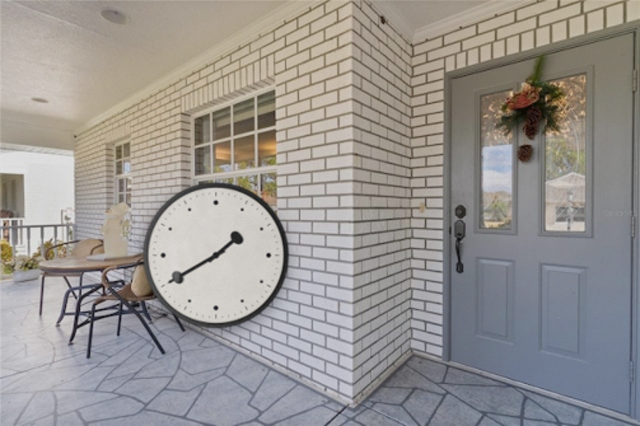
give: {"hour": 1, "minute": 40}
